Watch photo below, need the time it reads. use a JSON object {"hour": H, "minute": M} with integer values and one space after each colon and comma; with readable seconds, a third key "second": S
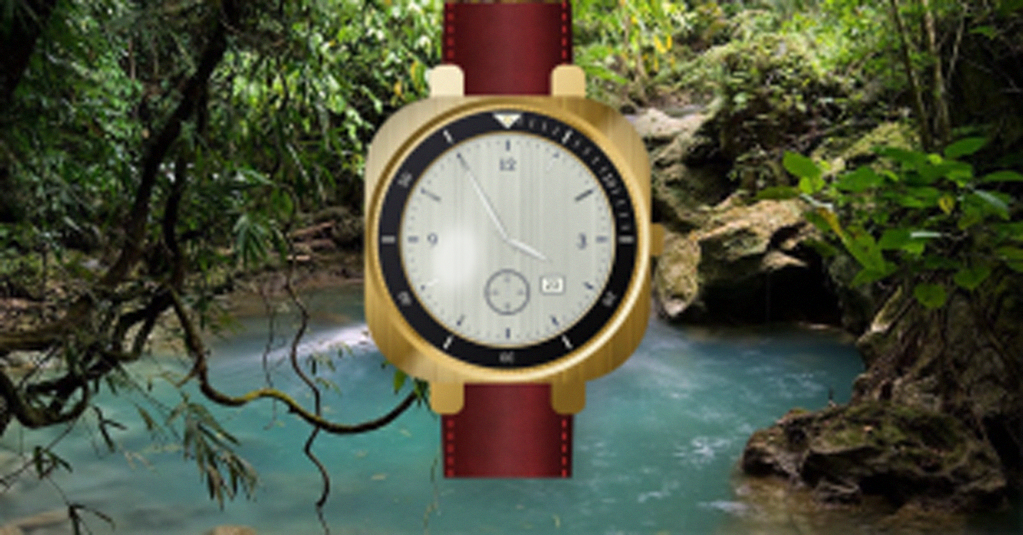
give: {"hour": 3, "minute": 55}
